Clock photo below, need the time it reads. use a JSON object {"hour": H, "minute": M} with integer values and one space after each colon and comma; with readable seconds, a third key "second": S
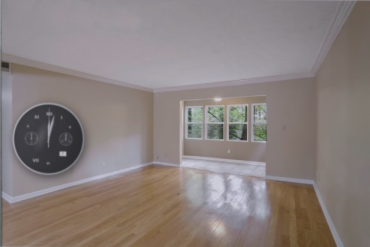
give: {"hour": 12, "minute": 2}
